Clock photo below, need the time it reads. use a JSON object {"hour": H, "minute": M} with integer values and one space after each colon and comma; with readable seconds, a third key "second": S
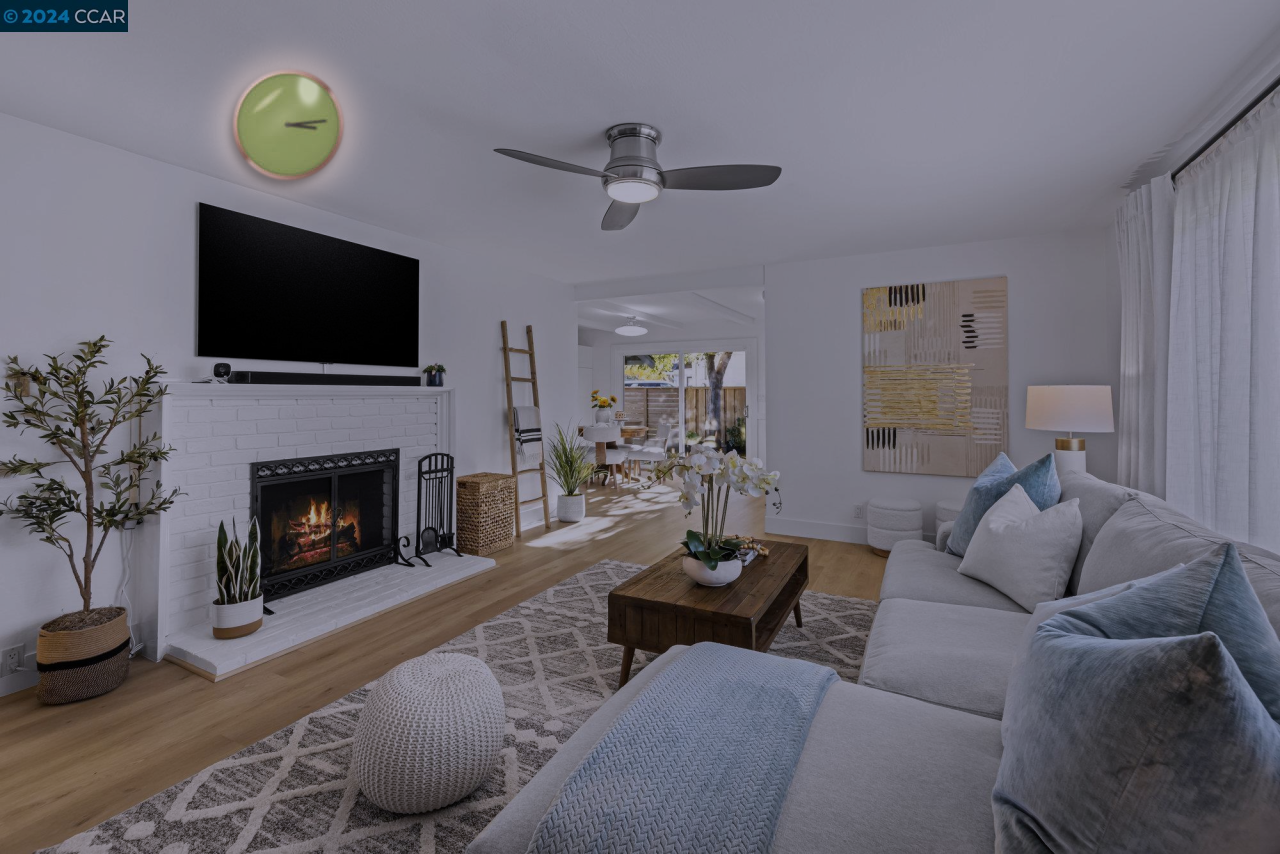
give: {"hour": 3, "minute": 14}
